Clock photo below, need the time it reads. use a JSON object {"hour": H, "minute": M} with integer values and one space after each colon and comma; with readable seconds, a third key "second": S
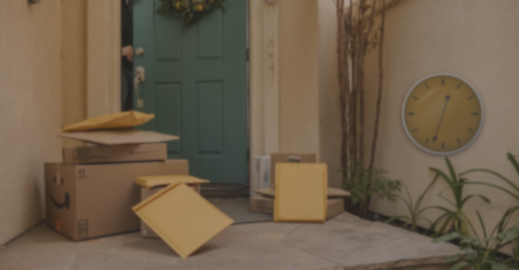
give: {"hour": 12, "minute": 33}
